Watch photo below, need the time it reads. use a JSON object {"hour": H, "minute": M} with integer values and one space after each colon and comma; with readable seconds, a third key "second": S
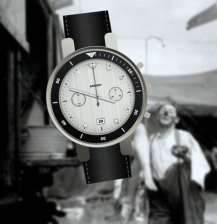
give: {"hour": 3, "minute": 49}
